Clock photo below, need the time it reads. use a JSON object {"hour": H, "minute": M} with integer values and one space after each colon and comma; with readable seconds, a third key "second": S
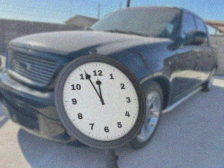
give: {"hour": 11, "minute": 56}
